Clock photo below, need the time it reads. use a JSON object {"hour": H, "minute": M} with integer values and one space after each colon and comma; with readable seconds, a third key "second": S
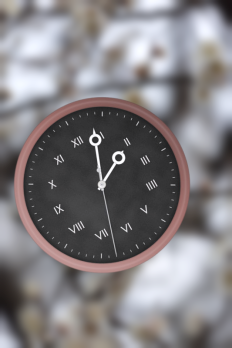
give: {"hour": 2, "minute": 3, "second": 33}
